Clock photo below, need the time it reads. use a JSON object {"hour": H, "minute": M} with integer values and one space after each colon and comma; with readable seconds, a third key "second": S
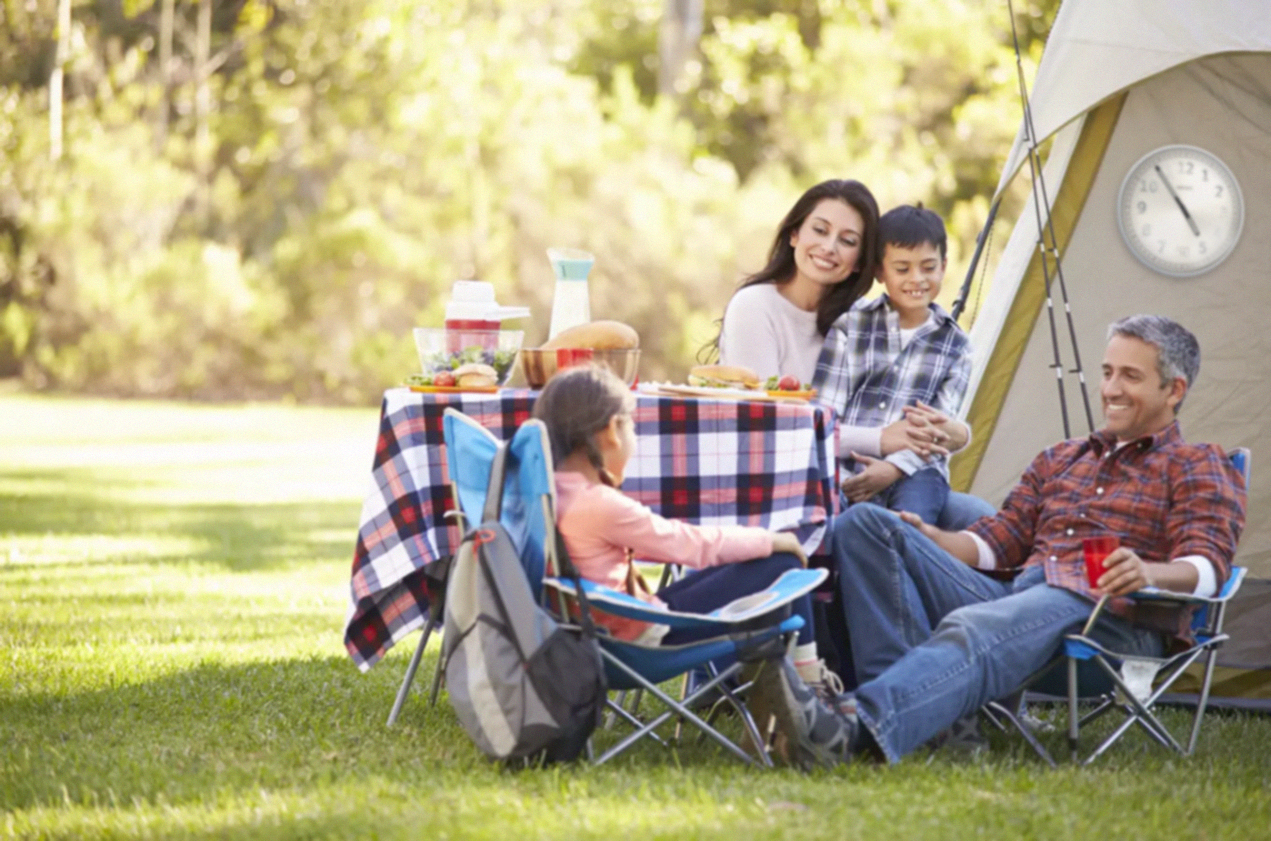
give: {"hour": 4, "minute": 54}
